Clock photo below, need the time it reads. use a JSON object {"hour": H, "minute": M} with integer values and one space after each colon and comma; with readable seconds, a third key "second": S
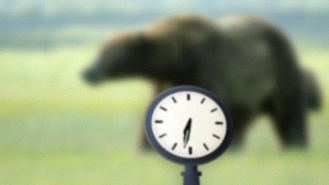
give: {"hour": 6, "minute": 32}
